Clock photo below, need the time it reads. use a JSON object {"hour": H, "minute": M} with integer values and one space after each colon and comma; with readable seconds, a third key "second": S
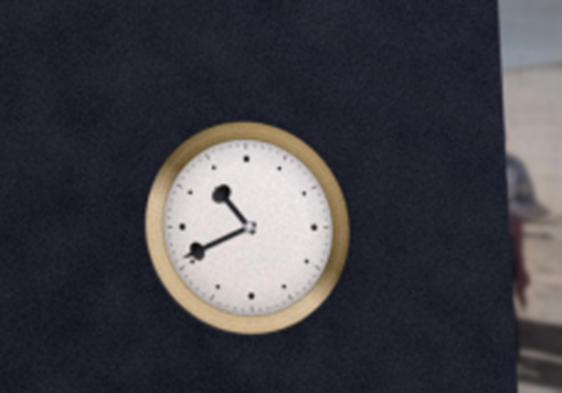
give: {"hour": 10, "minute": 41}
